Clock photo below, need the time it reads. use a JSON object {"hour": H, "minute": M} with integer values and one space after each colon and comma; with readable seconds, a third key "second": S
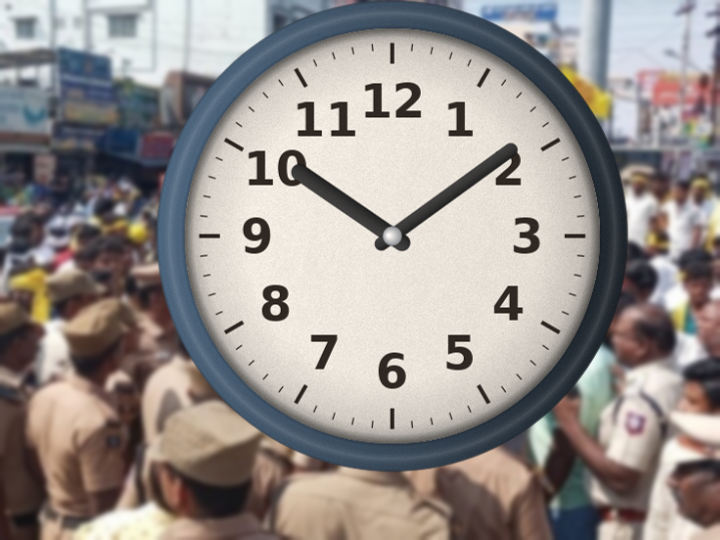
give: {"hour": 10, "minute": 9}
